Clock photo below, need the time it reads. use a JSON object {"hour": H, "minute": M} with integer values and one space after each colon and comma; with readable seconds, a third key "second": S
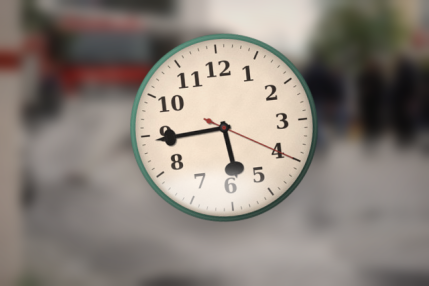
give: {"hour": 5, "minute": 44, "second": 20}
